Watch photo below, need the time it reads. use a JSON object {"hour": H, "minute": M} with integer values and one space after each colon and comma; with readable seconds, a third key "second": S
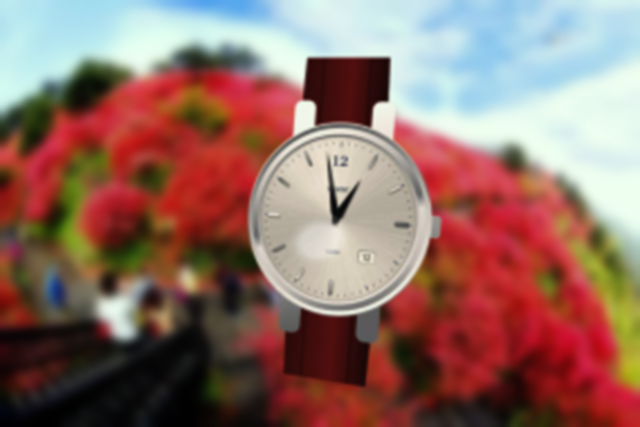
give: {"hour": 12, "minute": 58}
